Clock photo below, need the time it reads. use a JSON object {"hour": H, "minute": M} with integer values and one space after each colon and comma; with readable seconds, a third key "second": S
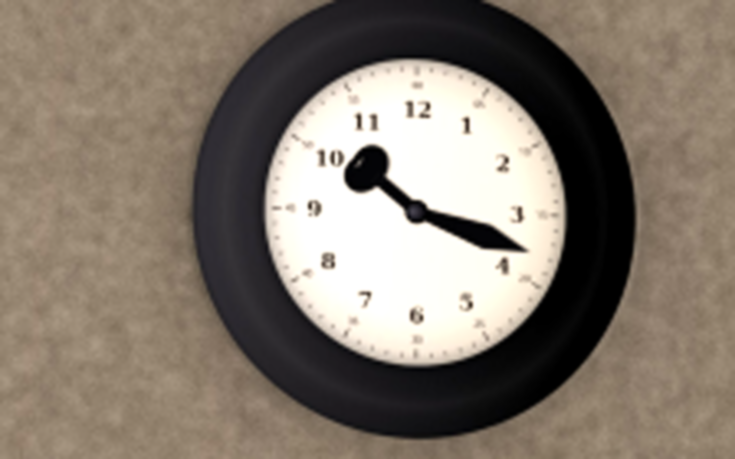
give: {"hour": 10, "minute": 18}
